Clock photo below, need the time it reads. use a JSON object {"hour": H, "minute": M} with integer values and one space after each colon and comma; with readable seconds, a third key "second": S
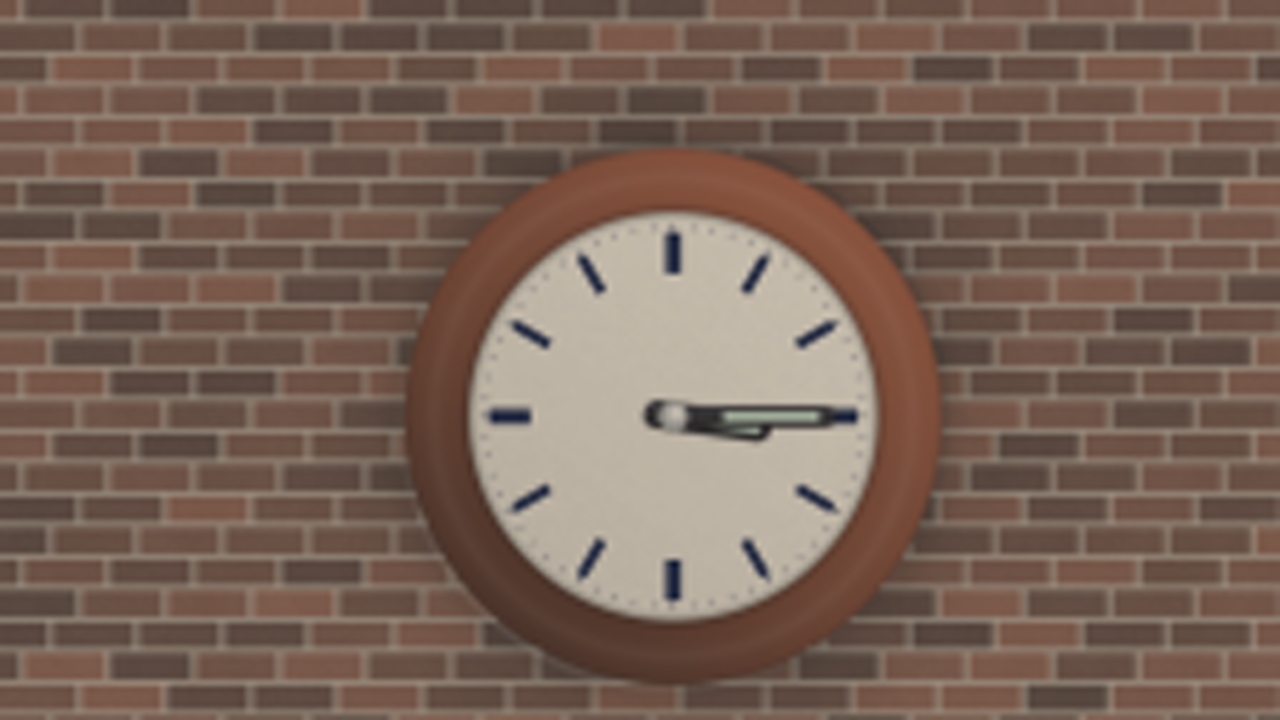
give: {"hour": 3, "minute": 15}
